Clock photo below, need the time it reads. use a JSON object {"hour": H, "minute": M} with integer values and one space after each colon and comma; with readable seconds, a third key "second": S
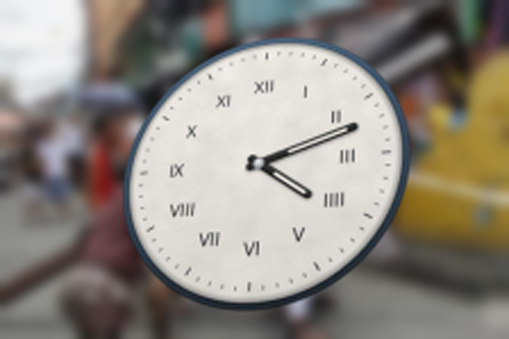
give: {"hour": 4, "minute": 12}
